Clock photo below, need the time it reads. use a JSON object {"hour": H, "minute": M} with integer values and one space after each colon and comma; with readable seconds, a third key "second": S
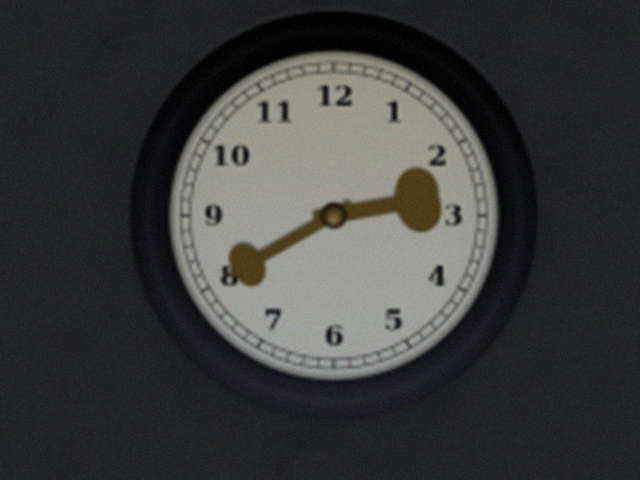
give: {"hour": 2, "minute": 40}
